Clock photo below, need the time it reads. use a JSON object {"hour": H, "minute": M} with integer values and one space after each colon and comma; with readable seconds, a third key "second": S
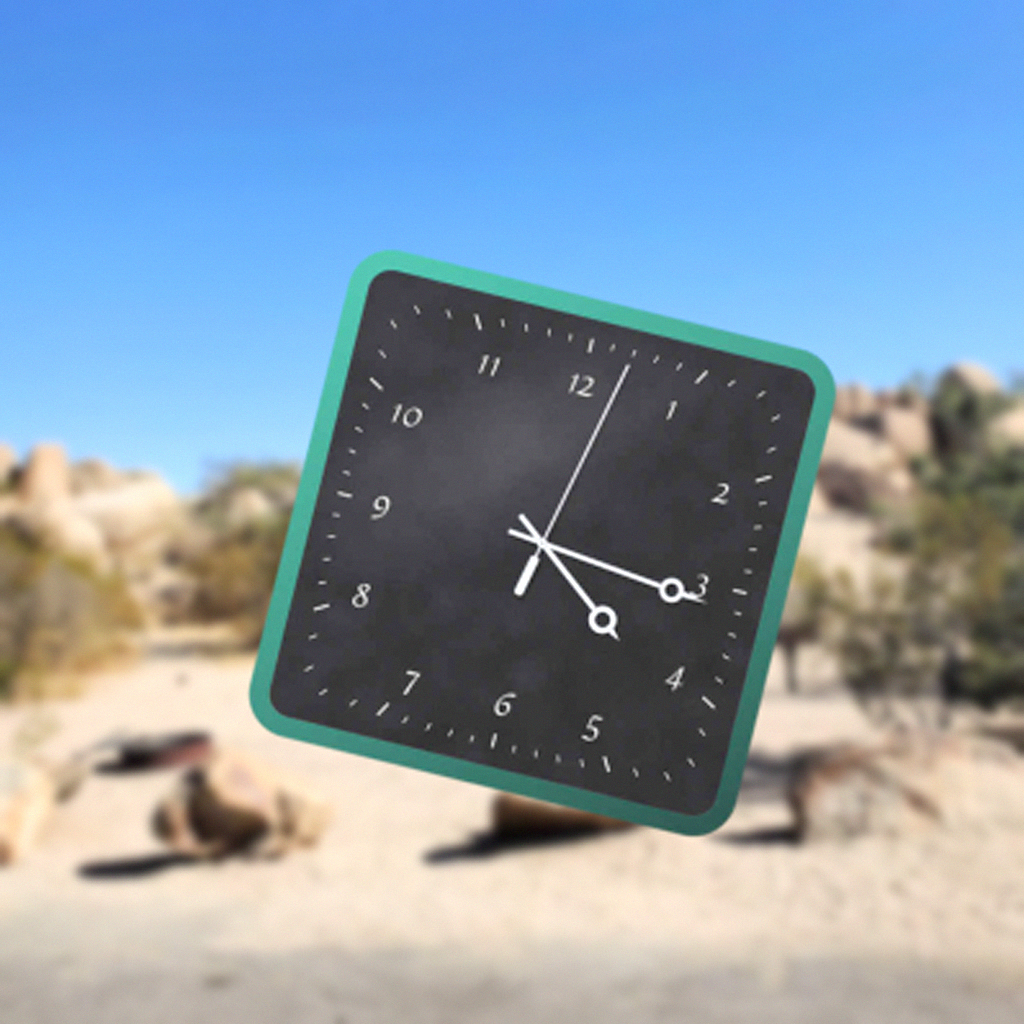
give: {"hour": 4, "minute": 16, "second": 2}
